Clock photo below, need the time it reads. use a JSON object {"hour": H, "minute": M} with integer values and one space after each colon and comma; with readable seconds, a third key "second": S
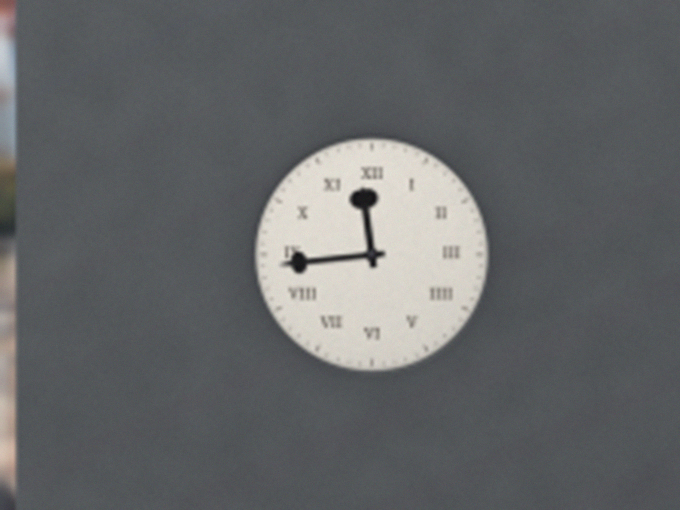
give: {"hour": 11, "minute": 44}
